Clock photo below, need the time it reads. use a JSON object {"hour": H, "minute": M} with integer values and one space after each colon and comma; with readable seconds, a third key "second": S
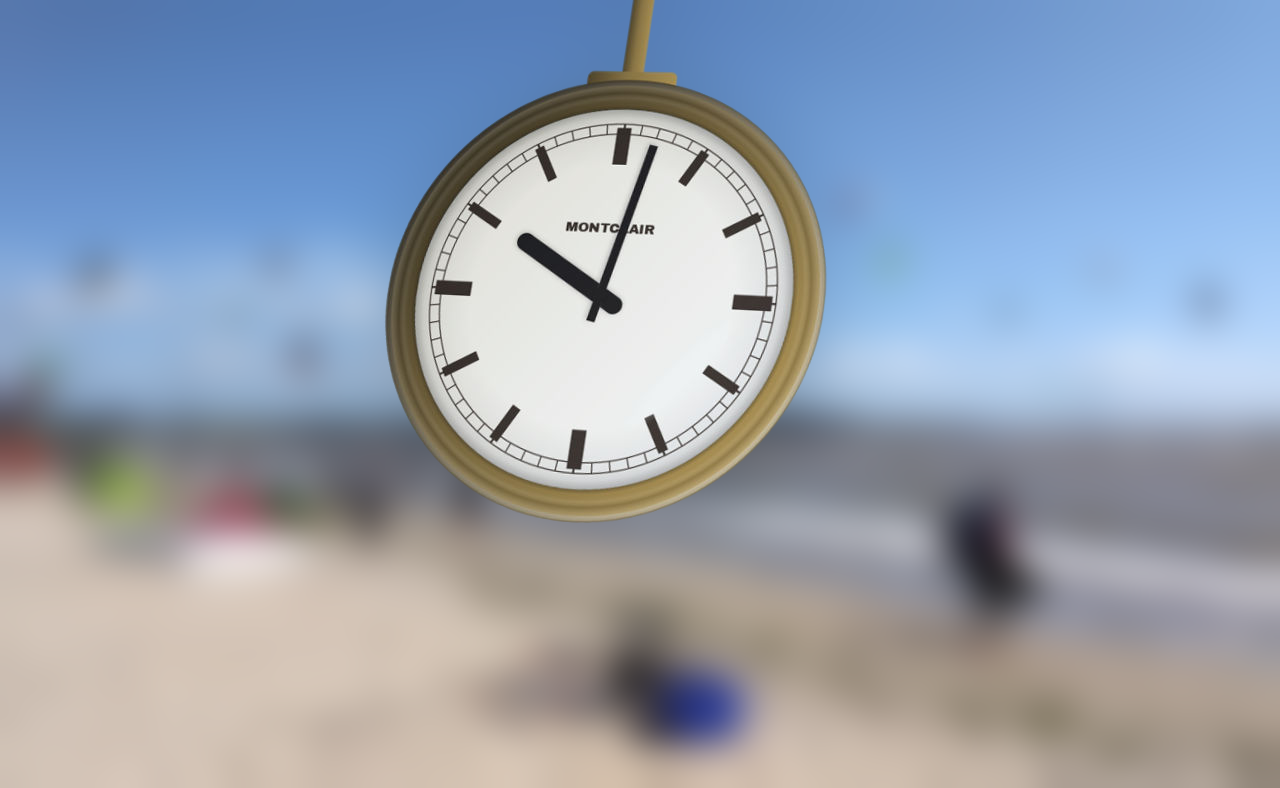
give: {"hour": 10, "minute": 2}
